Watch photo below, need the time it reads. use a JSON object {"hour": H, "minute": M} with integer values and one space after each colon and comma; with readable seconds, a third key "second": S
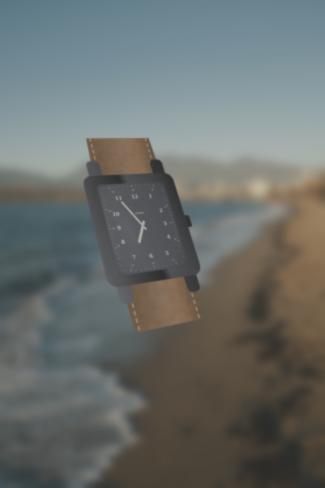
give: {"hour": 6, "minute": 55}
